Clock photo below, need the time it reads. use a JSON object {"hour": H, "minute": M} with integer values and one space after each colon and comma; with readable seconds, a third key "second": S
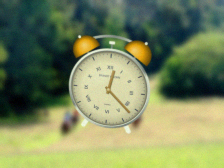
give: {"hour": 12, "minute": 22}
